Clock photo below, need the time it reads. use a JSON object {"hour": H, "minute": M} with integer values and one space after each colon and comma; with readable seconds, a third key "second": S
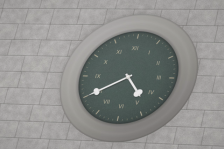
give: {"hour": 4, "minute": 40}
